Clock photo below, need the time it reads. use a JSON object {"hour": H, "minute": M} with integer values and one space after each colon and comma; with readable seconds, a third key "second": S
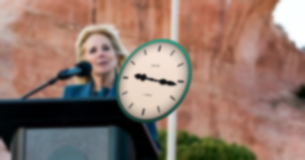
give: {"hour": 9, "minute": 16}
